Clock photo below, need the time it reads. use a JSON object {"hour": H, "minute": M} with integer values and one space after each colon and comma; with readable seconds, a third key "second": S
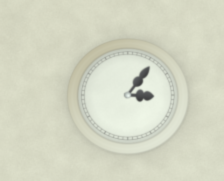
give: {"hour": 3, "minute": 6}
